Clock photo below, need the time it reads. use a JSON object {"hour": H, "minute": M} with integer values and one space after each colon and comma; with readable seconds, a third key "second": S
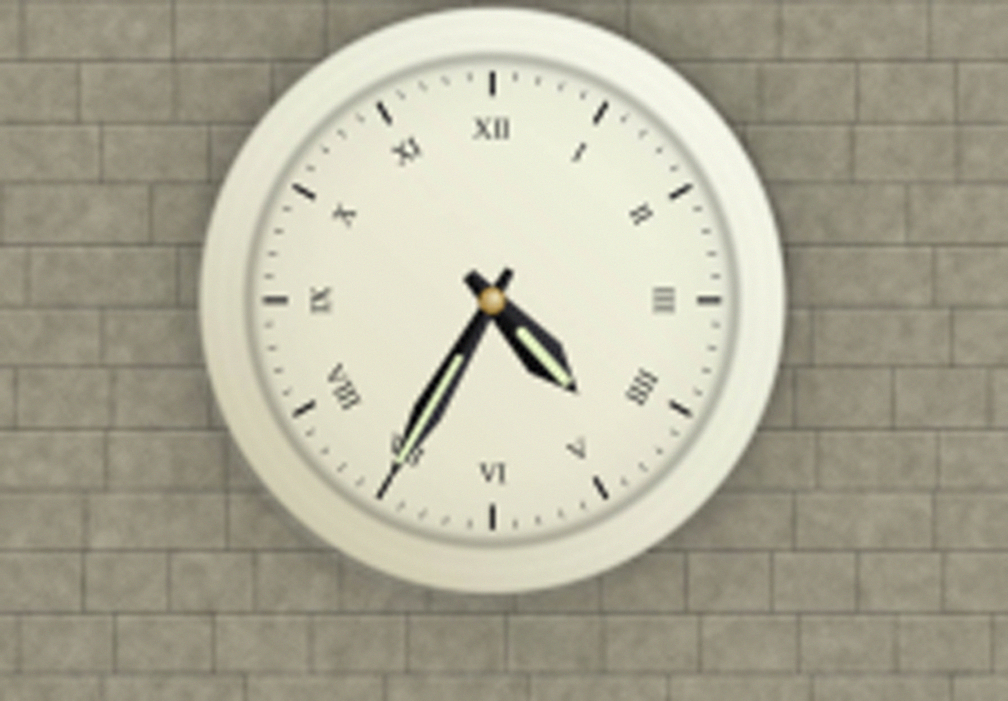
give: {"hour": 4, "minute": 35}
